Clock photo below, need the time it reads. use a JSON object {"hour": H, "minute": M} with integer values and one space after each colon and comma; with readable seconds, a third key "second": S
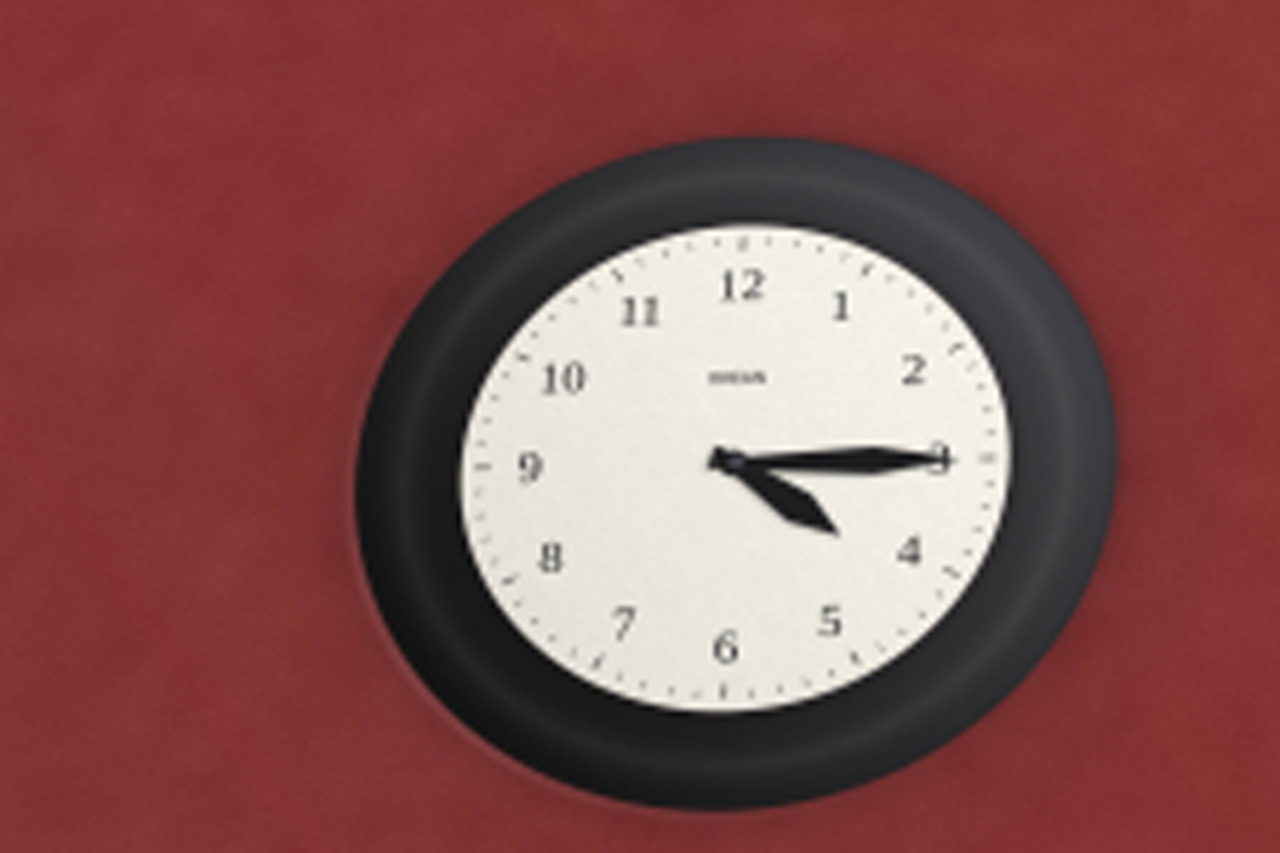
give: {"hour": 4, "minute": 15}
